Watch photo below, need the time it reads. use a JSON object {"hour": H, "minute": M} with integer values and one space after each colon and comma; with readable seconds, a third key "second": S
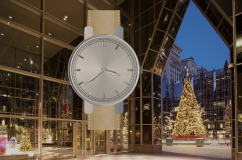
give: {"hour": 3, "minute": 39}
